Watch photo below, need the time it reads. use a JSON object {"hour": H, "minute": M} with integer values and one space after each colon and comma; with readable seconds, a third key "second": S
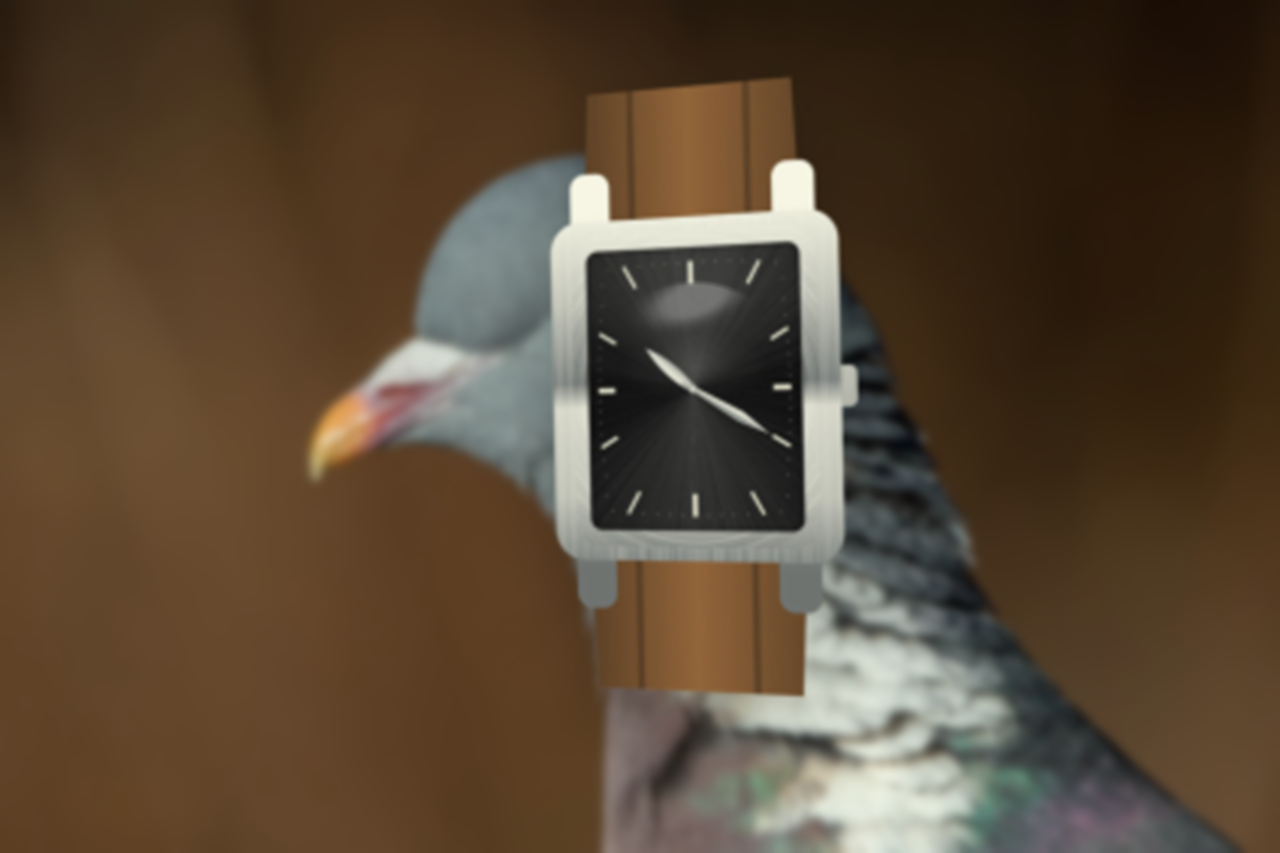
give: {"hour": 10, "minute": 20}
